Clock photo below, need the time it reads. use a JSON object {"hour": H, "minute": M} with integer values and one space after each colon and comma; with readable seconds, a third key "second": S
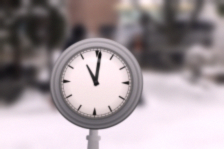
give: {"hour": 11, "minute": 1}
